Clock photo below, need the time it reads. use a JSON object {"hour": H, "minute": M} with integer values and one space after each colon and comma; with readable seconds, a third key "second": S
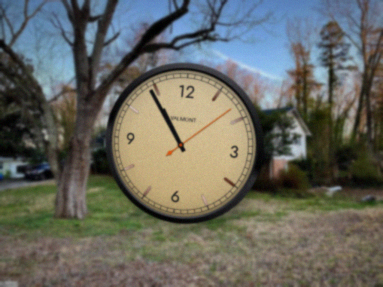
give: {"hour": 10, "minute": 54, "second": 8}
